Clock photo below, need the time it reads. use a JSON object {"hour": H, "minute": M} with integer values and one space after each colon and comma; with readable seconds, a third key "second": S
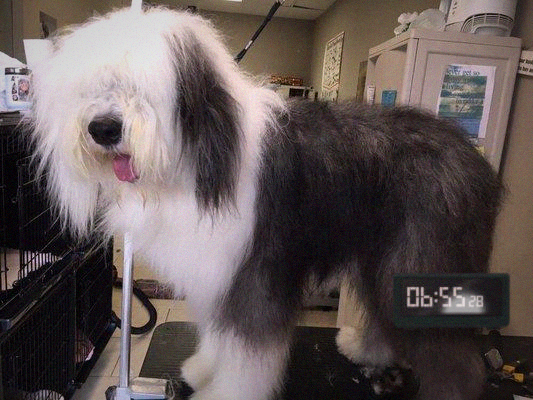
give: {"hour": 6, "minute": 55, "second": 28}
